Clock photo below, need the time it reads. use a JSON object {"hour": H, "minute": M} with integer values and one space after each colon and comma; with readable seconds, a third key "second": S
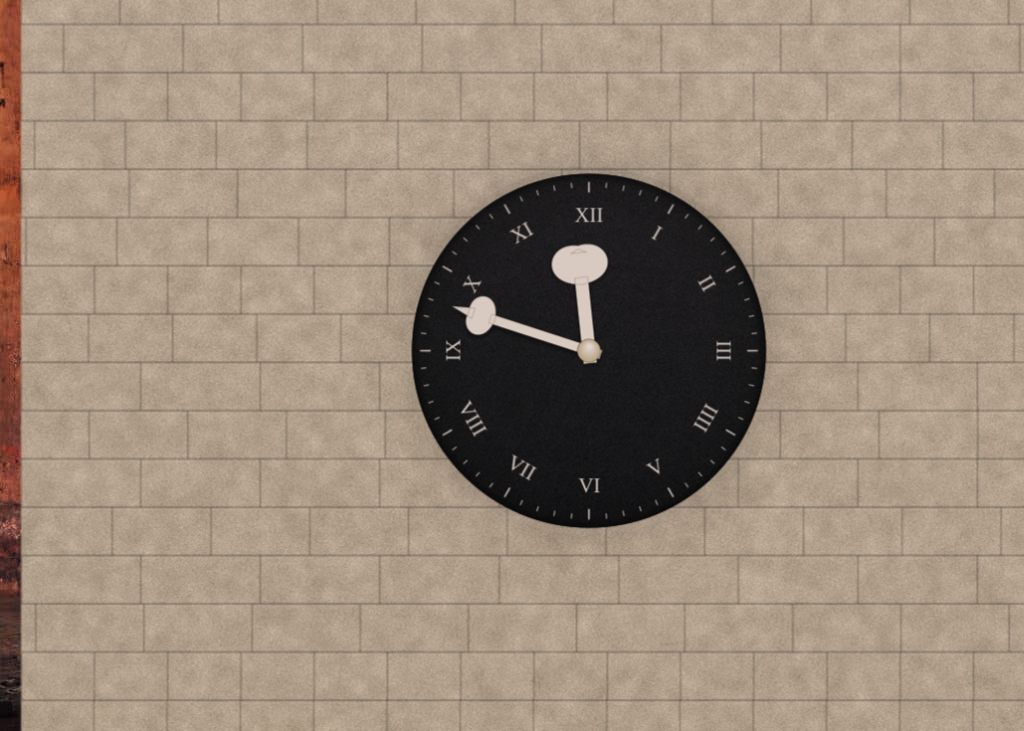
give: {"hour": 11, "minute": 48}
